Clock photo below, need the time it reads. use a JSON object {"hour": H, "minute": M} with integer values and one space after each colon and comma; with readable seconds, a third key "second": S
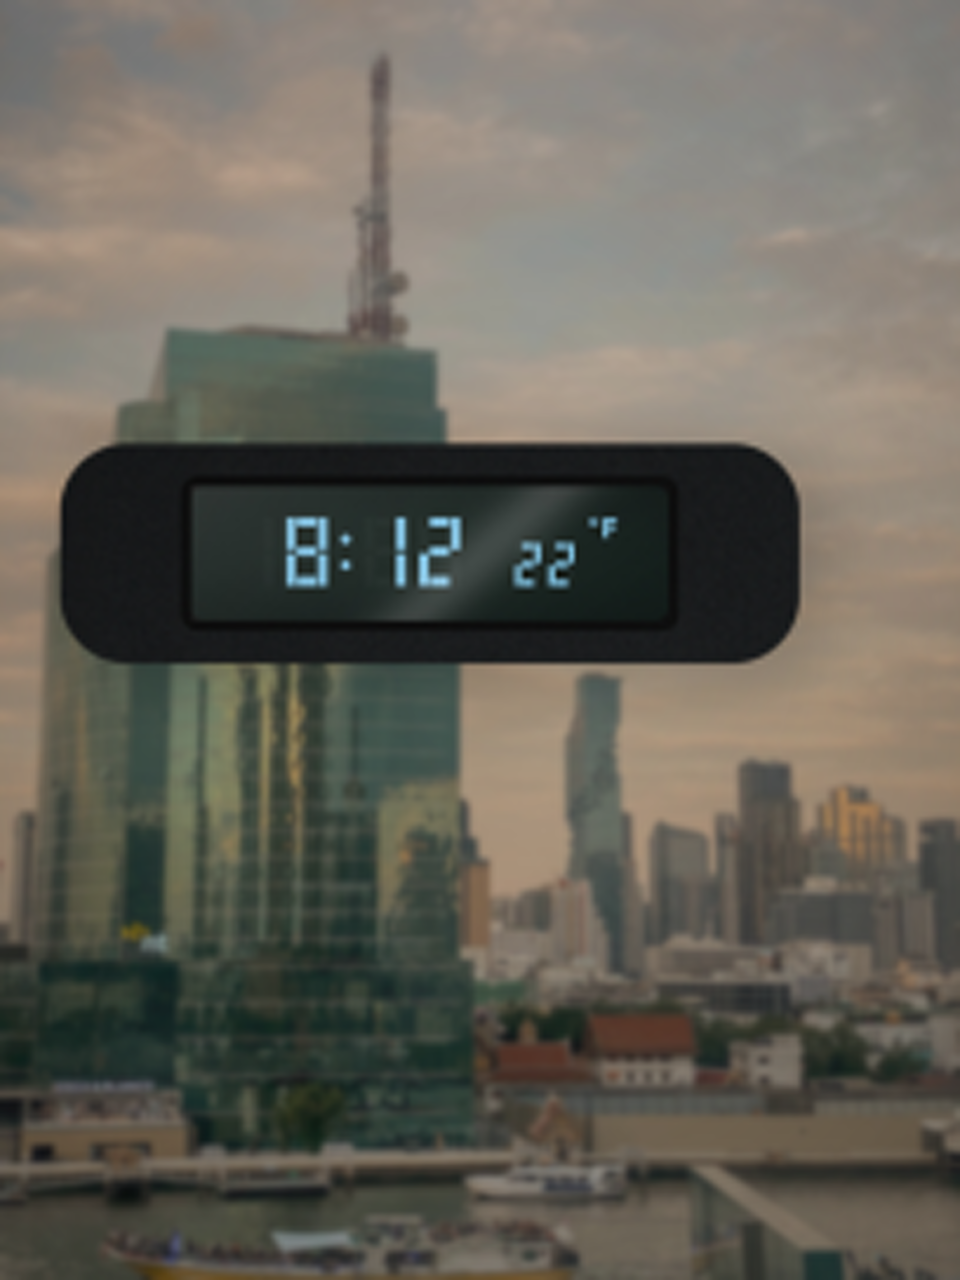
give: {"hour": 8, "minute": 12}
